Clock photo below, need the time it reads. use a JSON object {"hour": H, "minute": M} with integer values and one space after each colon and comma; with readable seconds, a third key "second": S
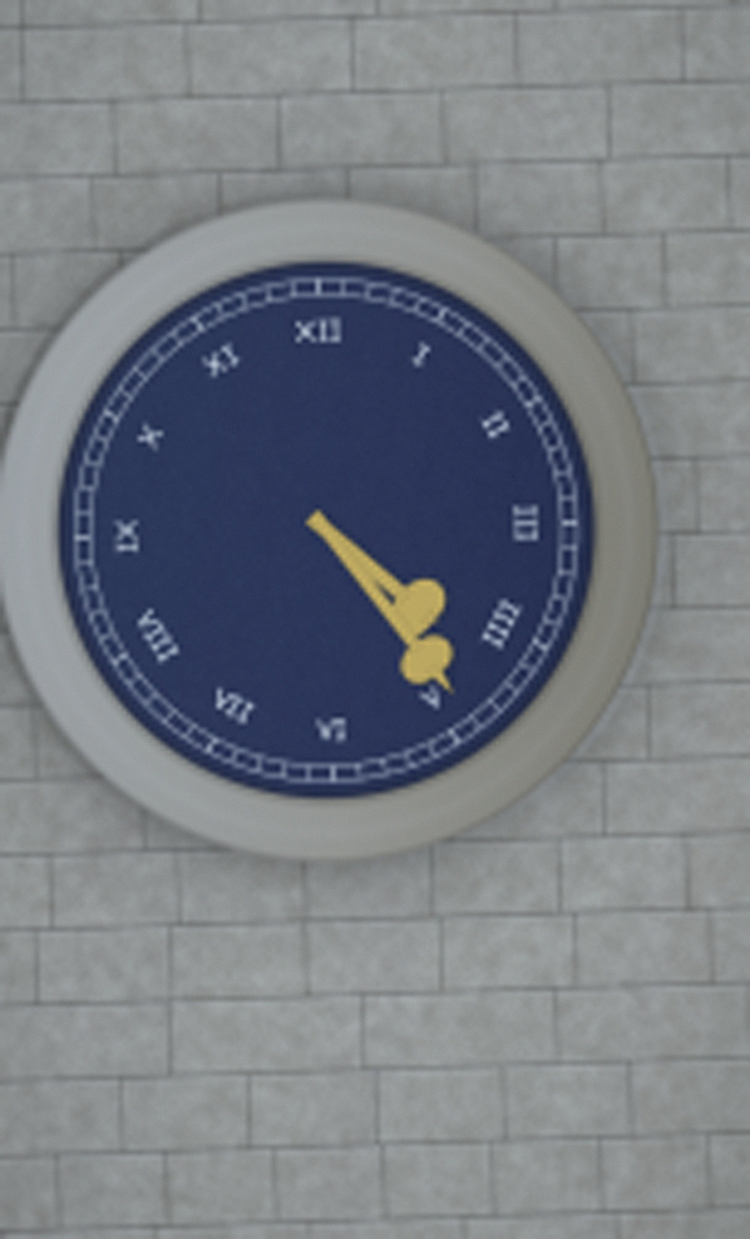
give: {"hour": 4, "minute": 24}
